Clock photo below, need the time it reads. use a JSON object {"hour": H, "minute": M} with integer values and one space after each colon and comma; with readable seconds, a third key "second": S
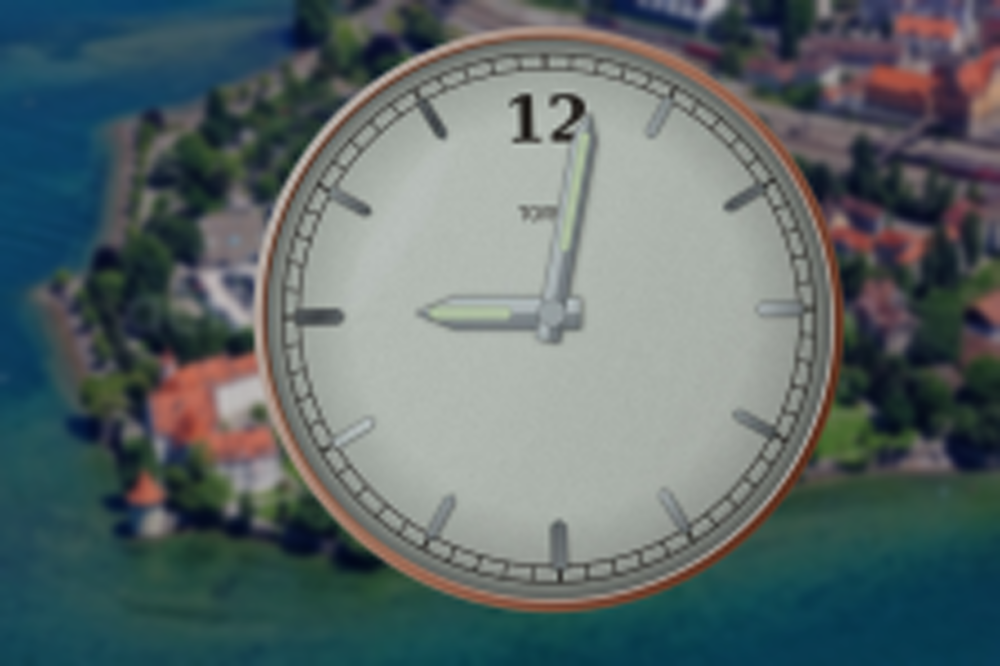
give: {"hour": 9, "minute": 2}
